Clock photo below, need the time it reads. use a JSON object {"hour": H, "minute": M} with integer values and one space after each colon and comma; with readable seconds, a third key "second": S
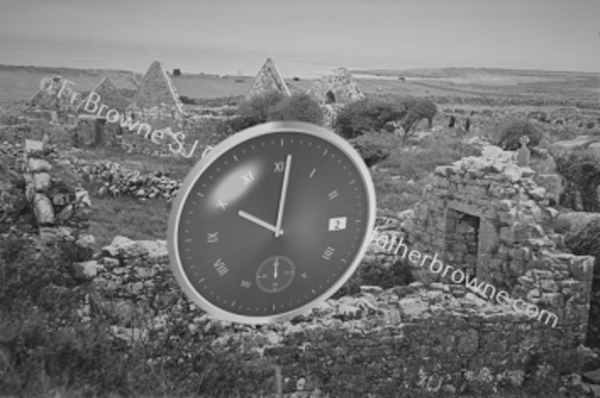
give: {"hour": 10, "minute": 1}
